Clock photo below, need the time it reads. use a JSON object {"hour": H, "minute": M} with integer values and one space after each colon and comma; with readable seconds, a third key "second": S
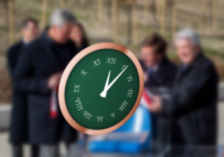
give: {"hour": 12, "minute": 6}
